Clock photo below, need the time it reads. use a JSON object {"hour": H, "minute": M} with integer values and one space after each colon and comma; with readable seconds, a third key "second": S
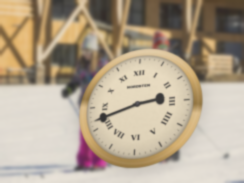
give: {"hour": 2, "minute": 42}
